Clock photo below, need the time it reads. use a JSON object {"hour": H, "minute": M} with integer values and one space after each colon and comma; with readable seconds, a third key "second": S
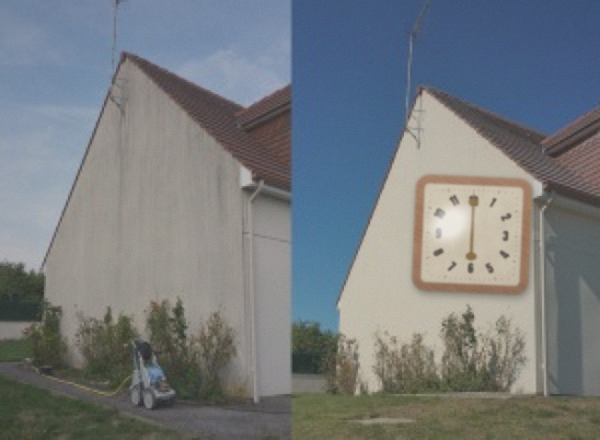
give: {"hour": 6, "minute": 0}
